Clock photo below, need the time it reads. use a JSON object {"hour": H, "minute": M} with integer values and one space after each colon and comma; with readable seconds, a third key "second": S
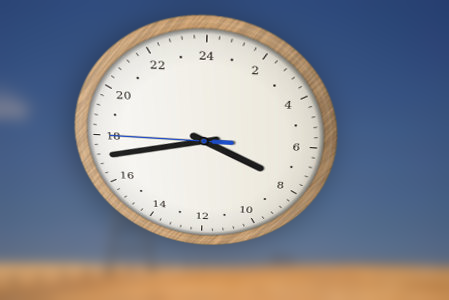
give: {"hour": 7, "minute": 42, "second": 45}
